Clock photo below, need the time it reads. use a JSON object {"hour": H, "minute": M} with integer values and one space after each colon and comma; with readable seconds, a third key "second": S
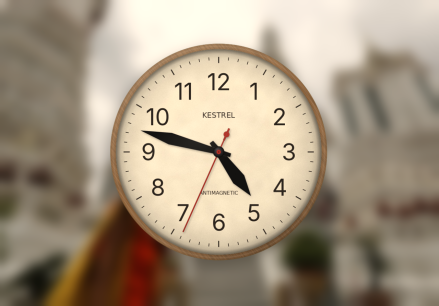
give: {"hour": 4, "minute": 47, "second": 34}
